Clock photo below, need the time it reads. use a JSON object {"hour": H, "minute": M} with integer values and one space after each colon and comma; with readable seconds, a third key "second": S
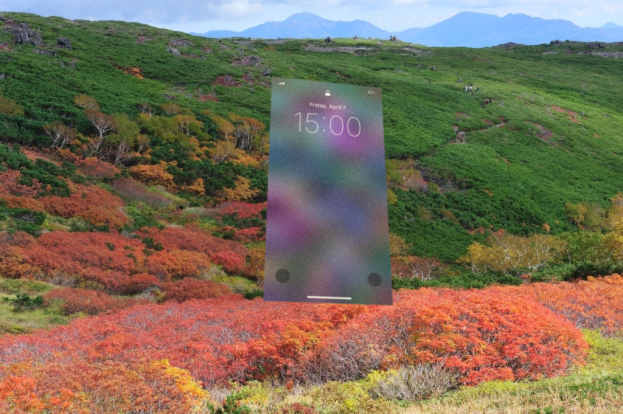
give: {"hour": 15, "minute": 0}
